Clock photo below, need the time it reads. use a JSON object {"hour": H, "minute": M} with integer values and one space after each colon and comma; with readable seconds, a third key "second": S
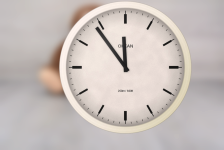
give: {"hour": 11, "minute": 54}
